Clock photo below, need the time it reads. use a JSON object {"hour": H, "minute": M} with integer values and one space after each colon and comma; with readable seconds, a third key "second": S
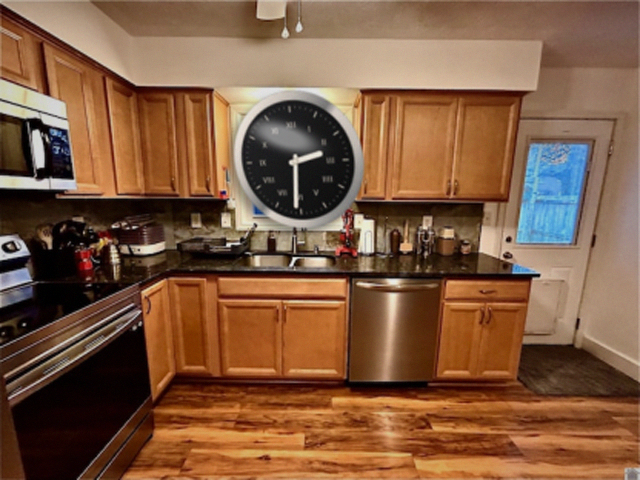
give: {"hour": 2, "minute": 31}
